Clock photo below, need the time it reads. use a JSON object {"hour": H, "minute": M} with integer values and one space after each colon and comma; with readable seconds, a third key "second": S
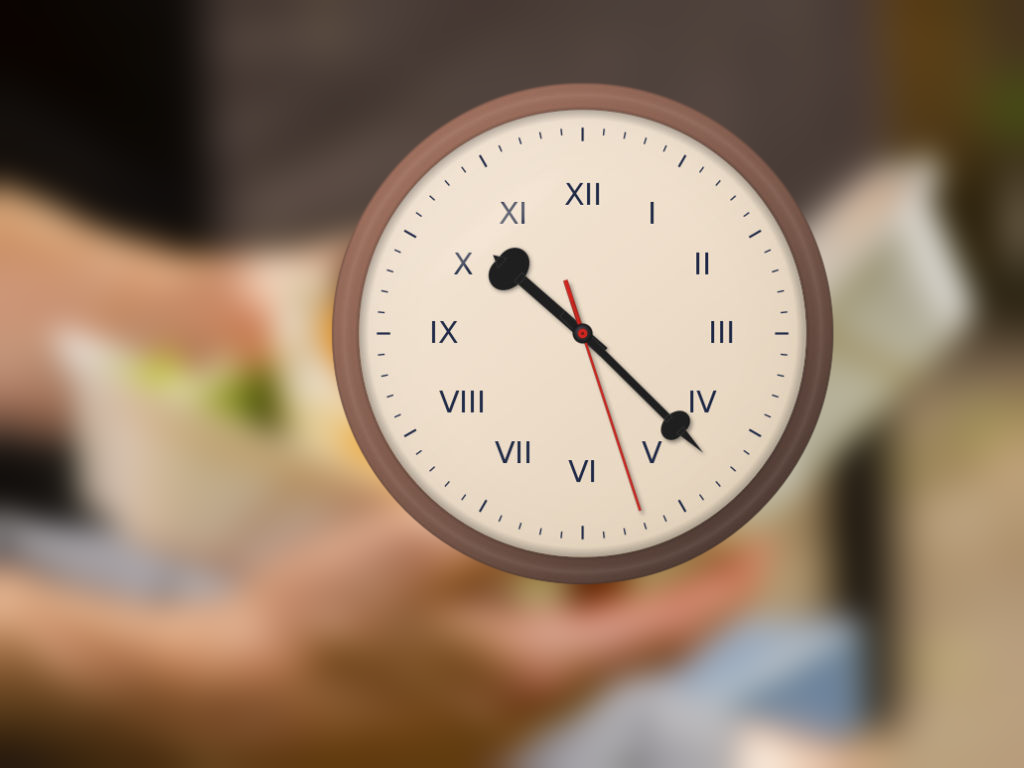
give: {"hour": 10, "minute": 22, "second": 27}
